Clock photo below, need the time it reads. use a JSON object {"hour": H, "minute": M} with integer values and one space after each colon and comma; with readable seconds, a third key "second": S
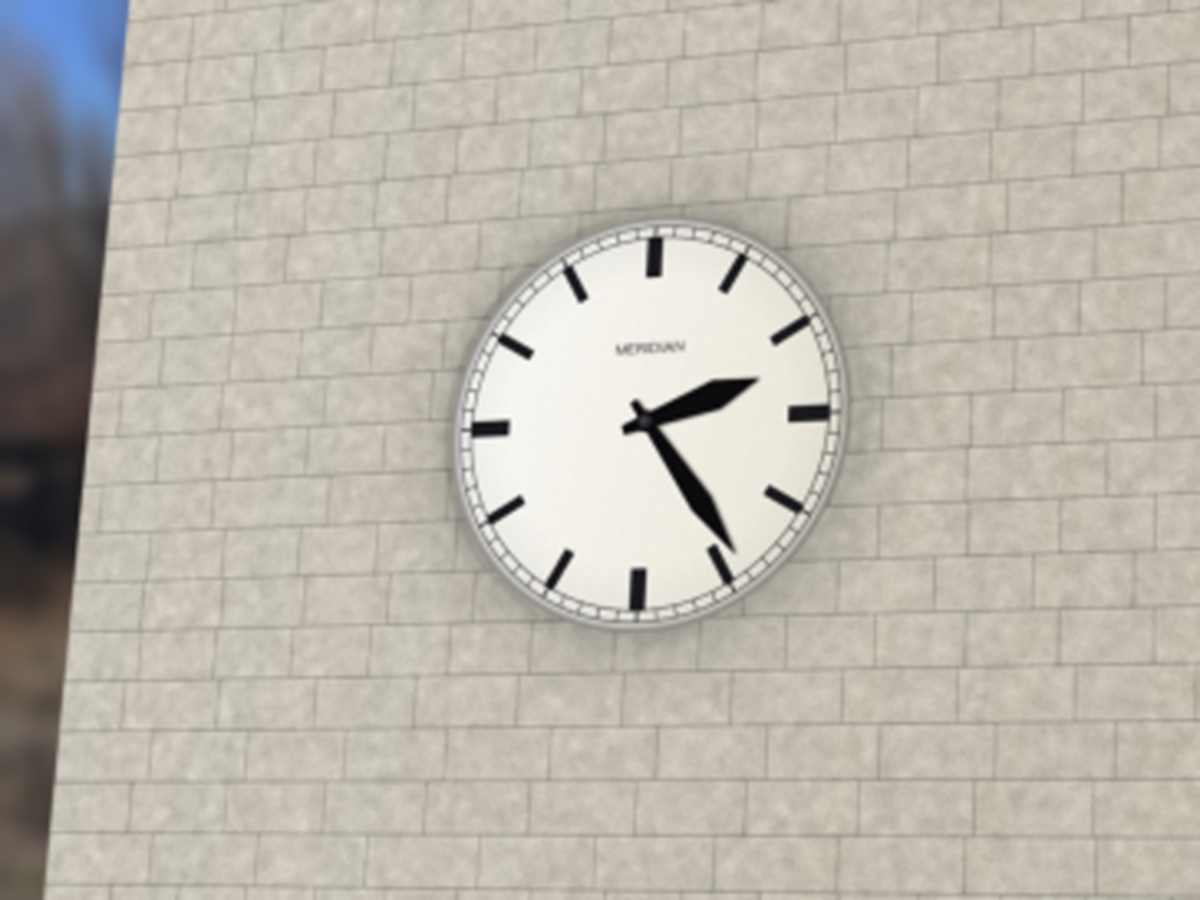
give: {"hour": 2, "minute": 24}
